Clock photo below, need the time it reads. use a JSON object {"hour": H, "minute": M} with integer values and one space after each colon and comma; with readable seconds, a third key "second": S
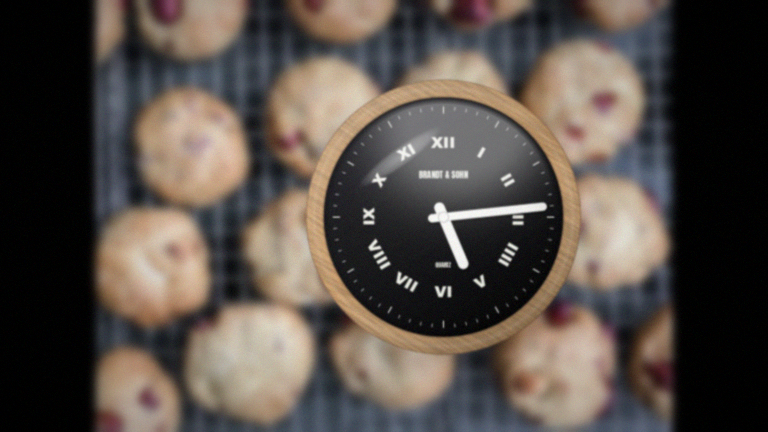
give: {"hour": 5, "minute": 14}
